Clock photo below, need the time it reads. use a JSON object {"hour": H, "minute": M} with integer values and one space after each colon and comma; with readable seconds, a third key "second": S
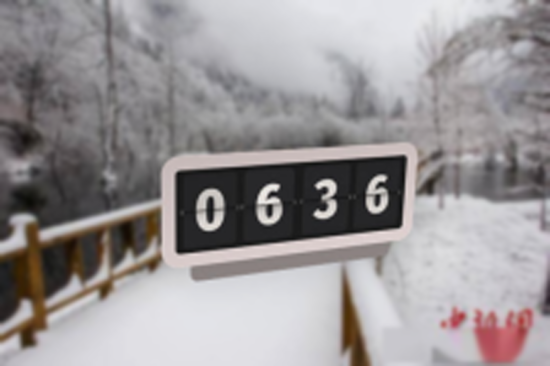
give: {"hour": 6, "minute": 36}
